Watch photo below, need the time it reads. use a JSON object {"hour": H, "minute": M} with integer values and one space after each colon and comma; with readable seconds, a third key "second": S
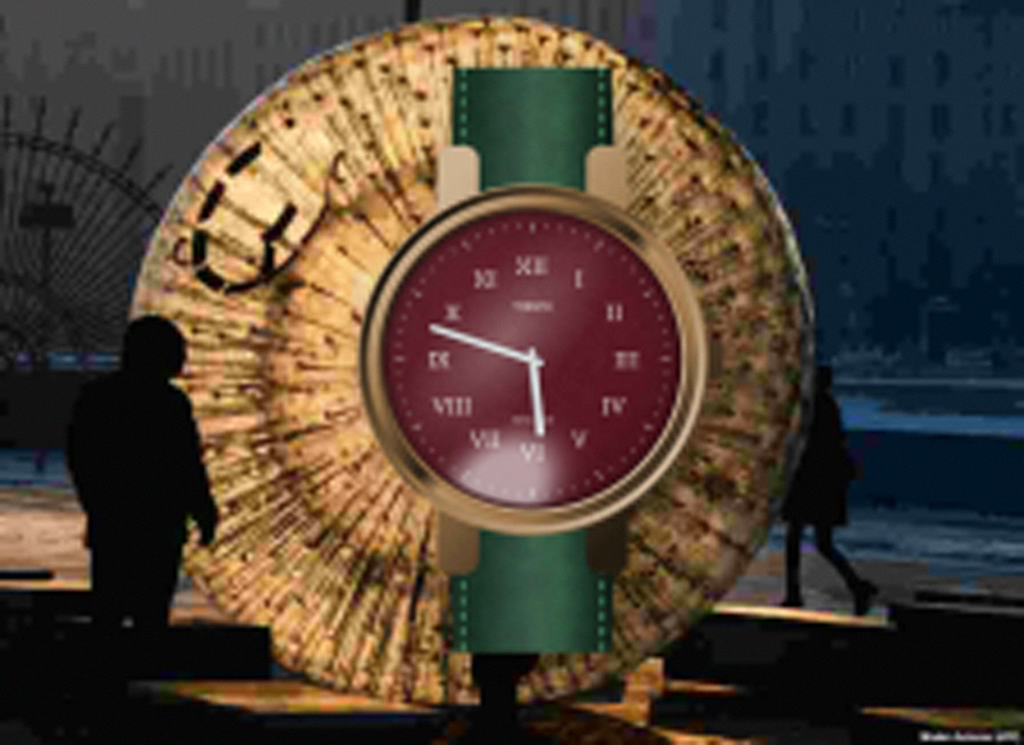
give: {"hour": 5, "minute": 48}
